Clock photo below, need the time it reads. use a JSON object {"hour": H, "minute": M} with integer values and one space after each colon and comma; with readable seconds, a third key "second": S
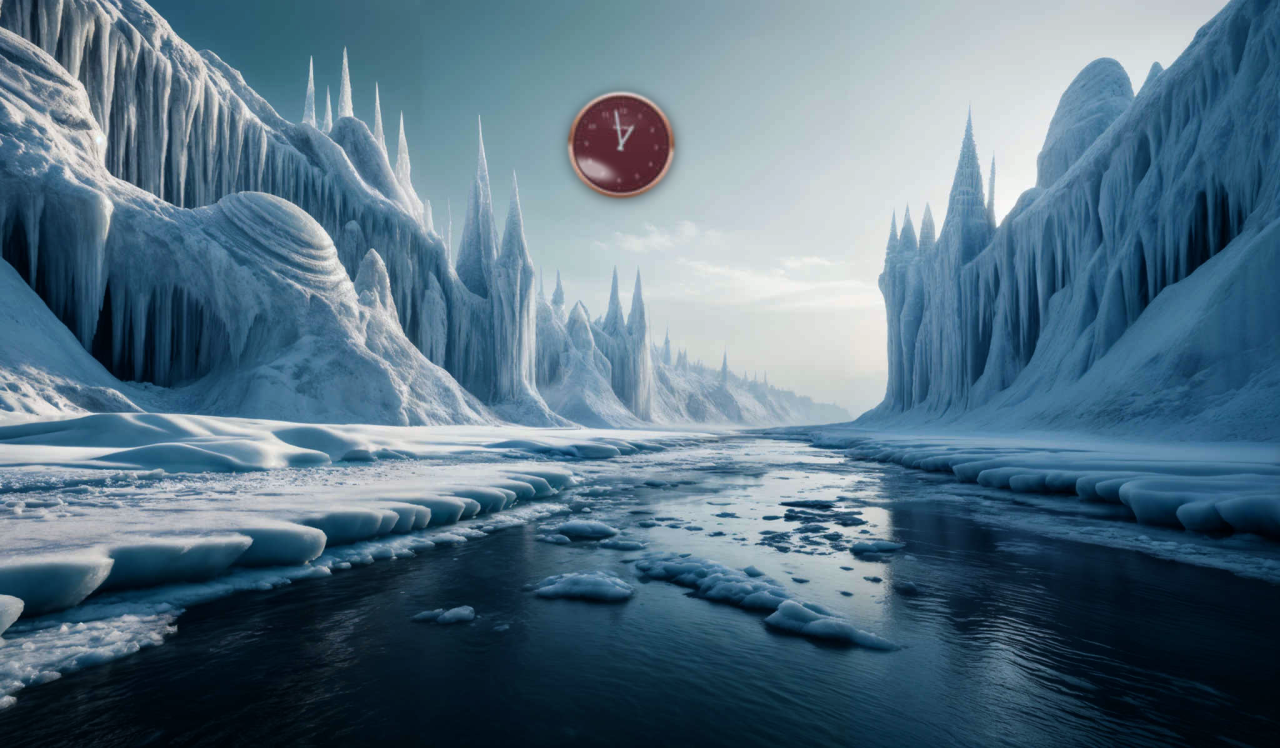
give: {"hour": 12, "minute": 58}
